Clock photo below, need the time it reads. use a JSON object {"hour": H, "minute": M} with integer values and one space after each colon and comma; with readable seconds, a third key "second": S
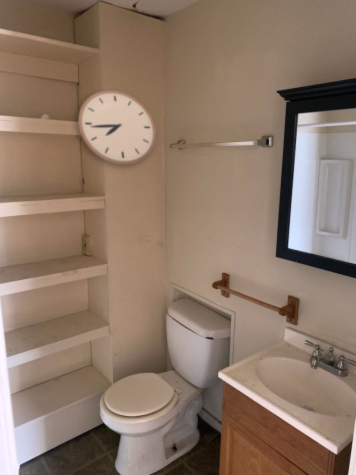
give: {"hour": 7, "minute": 44}
